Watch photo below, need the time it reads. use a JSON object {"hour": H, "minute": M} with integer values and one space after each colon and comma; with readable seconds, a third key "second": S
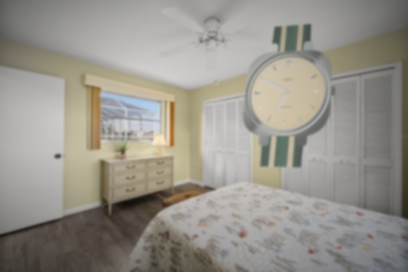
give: {"hour": 6, "minute": 50}
